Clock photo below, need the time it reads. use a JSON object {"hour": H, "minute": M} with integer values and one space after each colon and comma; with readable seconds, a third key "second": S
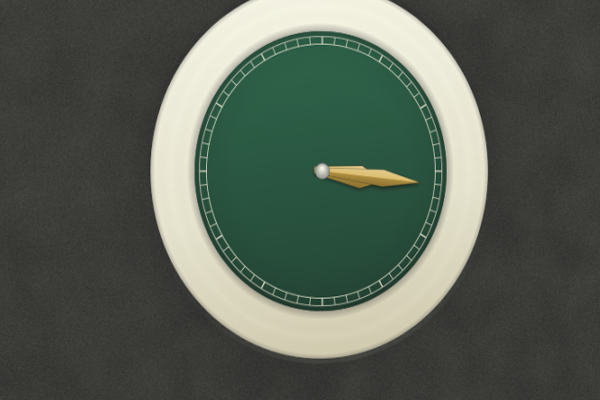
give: {"hour": 3, "minute": 16}
